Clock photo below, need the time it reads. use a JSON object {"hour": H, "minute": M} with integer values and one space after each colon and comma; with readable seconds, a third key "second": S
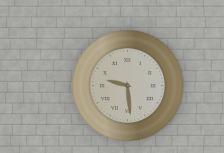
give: {"hour": 9, "minute": 29}
